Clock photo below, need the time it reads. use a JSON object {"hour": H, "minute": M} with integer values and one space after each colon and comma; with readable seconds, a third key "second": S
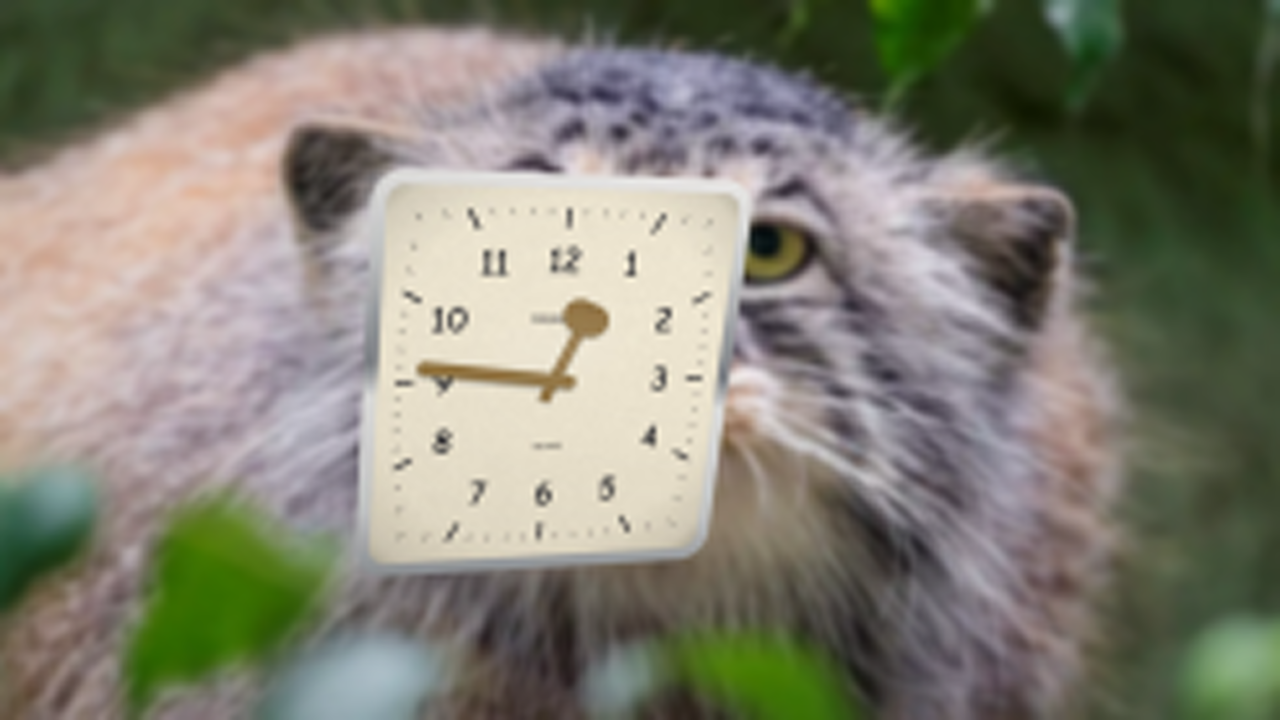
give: {"hour": 12, "minute": 46}
